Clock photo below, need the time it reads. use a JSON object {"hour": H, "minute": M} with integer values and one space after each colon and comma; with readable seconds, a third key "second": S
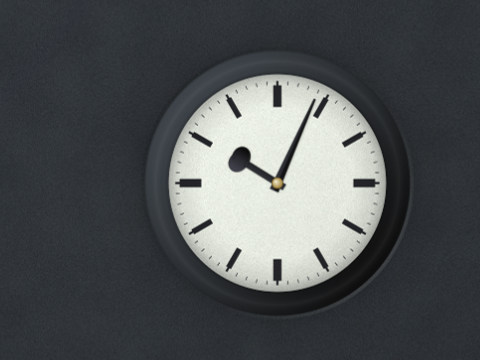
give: {"hour": 10, "minute": 4}
